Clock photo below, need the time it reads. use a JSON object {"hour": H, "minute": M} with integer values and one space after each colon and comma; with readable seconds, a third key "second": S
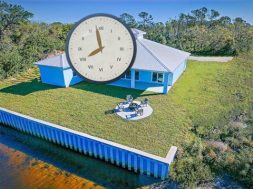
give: {"hour": 7, "minute": 58}
